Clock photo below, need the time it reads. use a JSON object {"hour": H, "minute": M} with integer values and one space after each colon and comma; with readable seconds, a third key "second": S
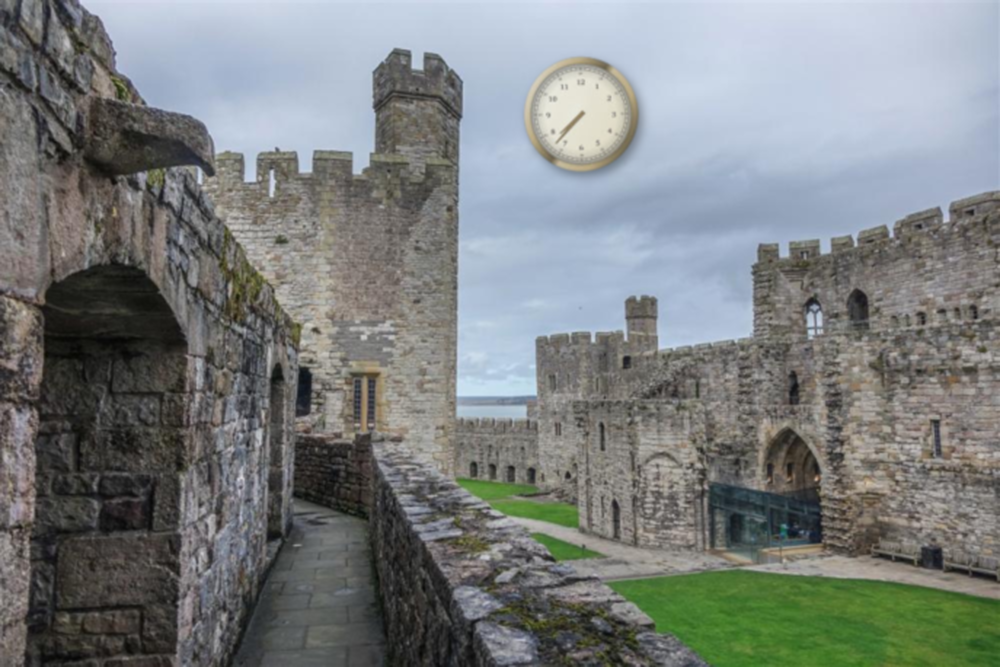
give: {"hour": 7, "minute": 37}
